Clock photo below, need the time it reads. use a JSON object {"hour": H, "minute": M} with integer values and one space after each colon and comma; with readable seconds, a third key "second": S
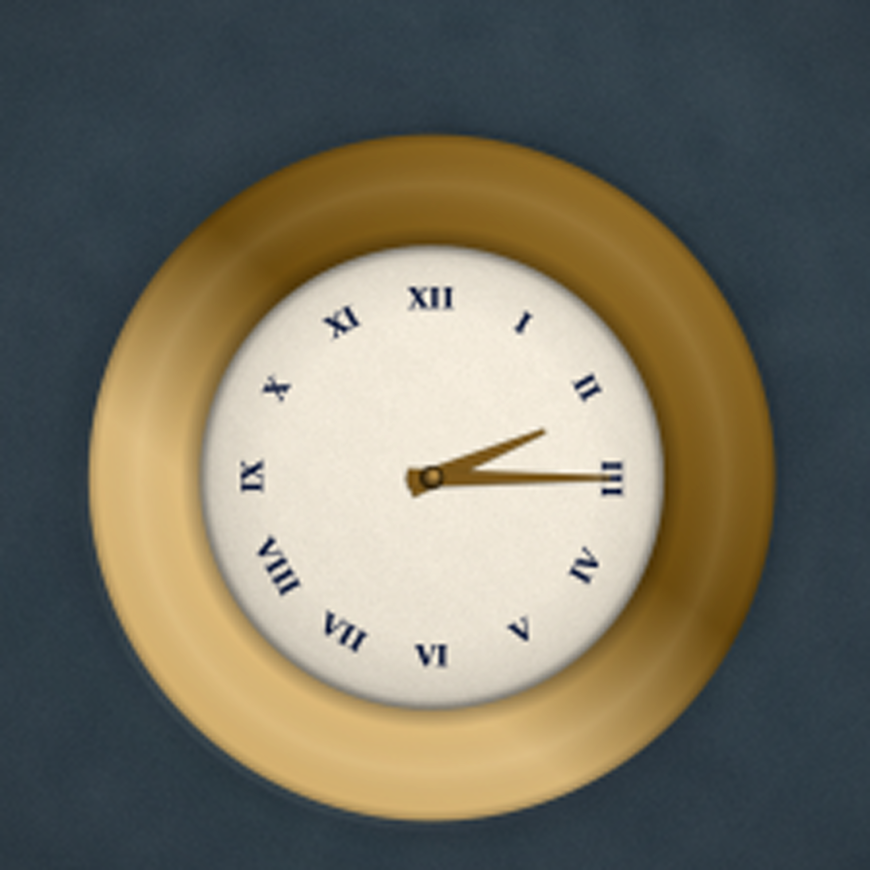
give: {"hour": 2, "minute": 15}
